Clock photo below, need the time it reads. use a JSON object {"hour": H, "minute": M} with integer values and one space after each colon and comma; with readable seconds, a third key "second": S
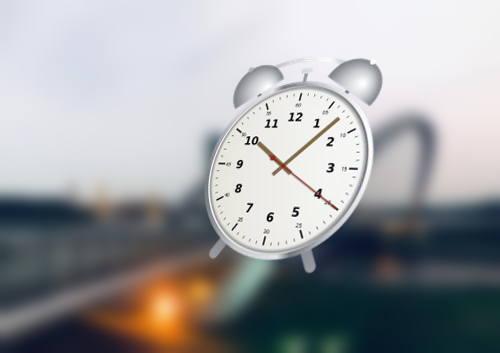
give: {"hour": 10, "minute": 7, "second": 20}
